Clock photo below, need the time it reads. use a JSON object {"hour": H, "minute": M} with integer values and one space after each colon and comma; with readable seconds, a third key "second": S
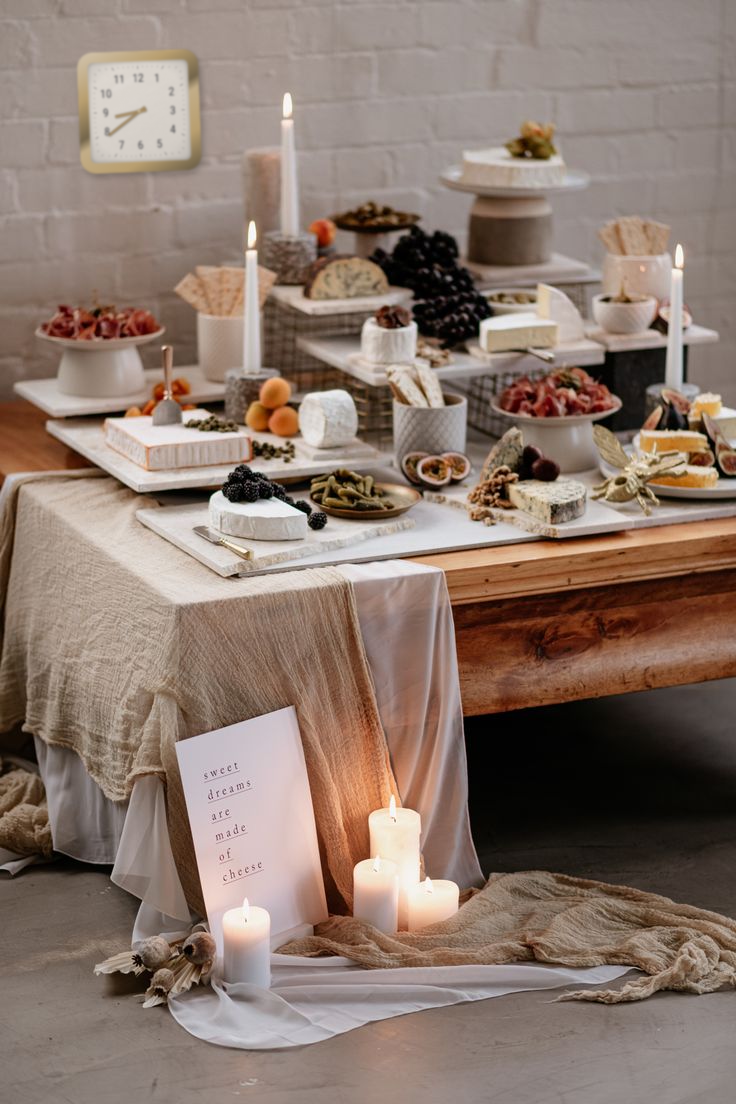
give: {"hour": 8, "minute": 39}
